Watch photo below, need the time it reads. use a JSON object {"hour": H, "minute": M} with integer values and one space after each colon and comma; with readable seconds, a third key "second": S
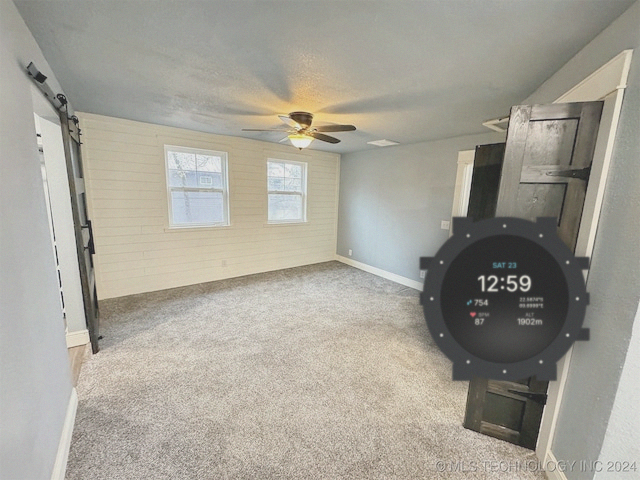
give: {"hour": 12, "minute": 59}
